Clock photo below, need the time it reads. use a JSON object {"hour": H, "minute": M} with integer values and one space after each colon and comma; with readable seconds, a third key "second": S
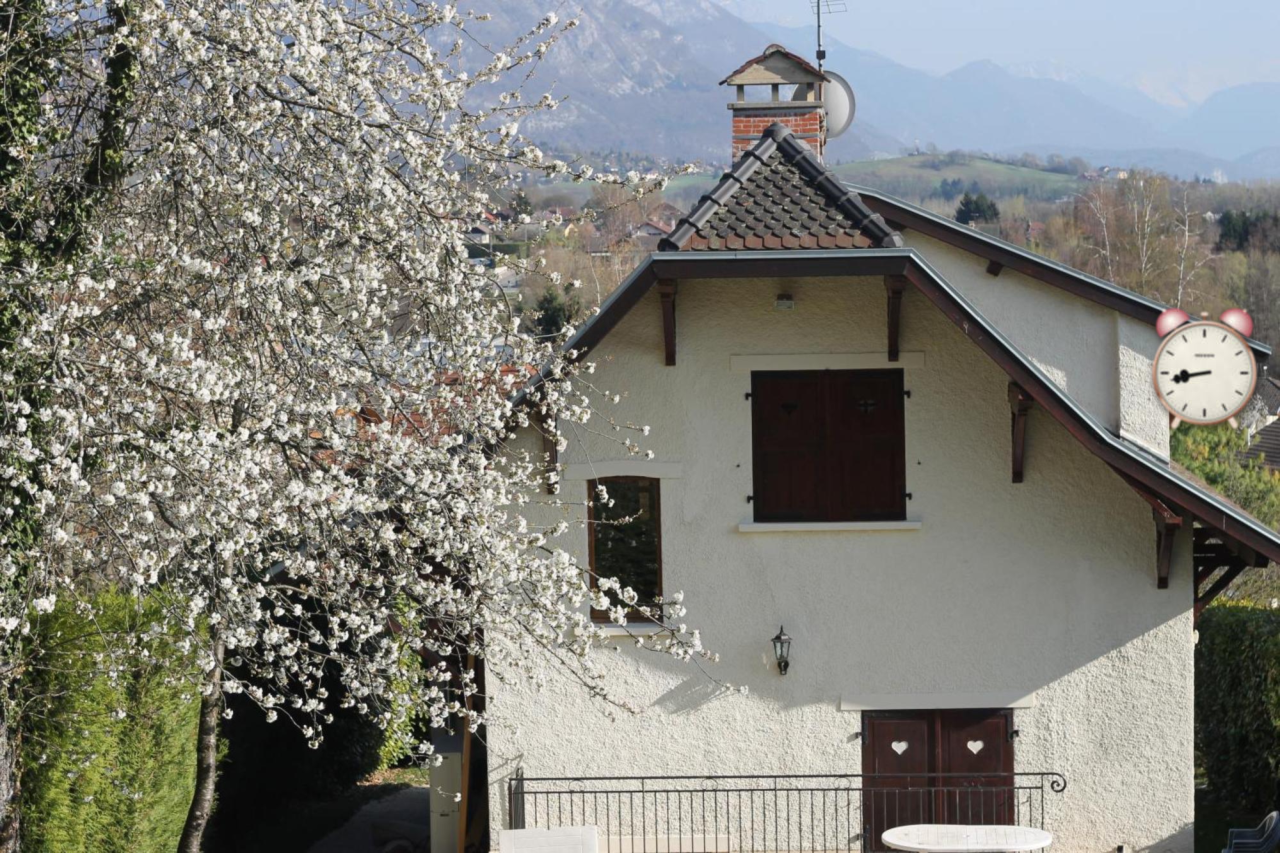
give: {"hour": 8, "minute": 43}
